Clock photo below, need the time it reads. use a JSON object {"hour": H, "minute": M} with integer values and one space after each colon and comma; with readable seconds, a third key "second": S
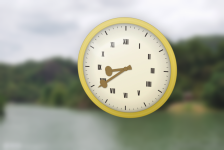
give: {"hour": 8, "minute": 39}
